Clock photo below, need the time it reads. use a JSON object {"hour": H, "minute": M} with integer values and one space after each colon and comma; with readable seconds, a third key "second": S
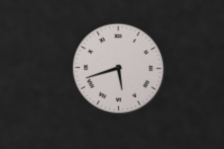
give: {"hour": 5, "minute": 42}
